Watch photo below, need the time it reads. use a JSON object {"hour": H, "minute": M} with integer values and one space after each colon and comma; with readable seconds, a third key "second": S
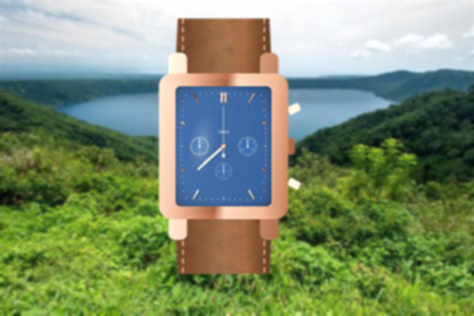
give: {"hour": 7, "minute": 38}
